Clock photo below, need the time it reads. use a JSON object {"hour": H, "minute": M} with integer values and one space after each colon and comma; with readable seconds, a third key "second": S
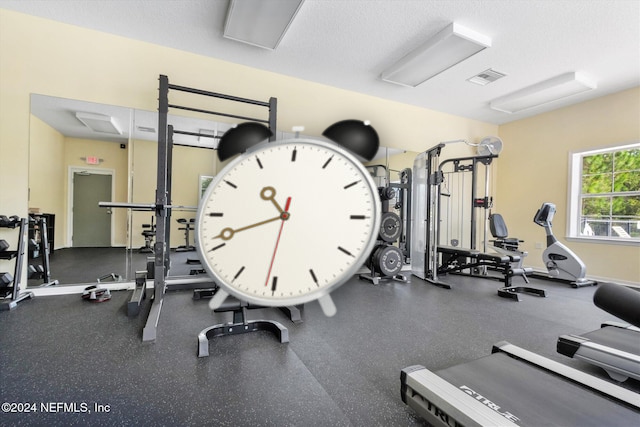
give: {"hour": 10, "minute": 41, "second": 31}
